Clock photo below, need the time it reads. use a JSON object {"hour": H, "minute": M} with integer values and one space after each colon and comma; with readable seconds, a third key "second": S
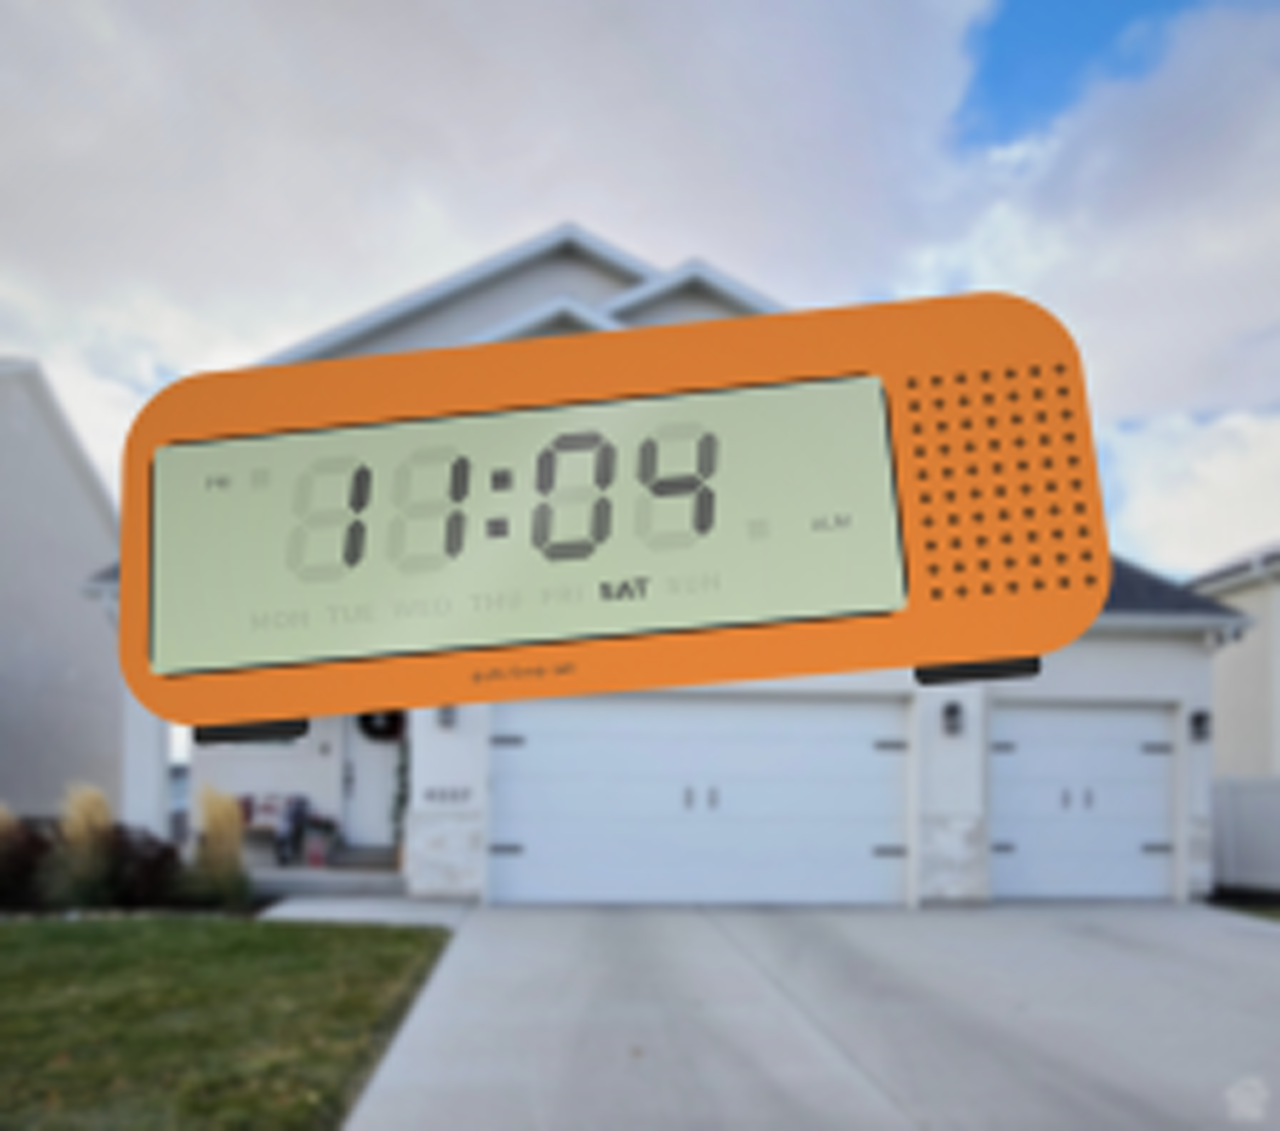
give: {"hour": 11, "minute": 4}
